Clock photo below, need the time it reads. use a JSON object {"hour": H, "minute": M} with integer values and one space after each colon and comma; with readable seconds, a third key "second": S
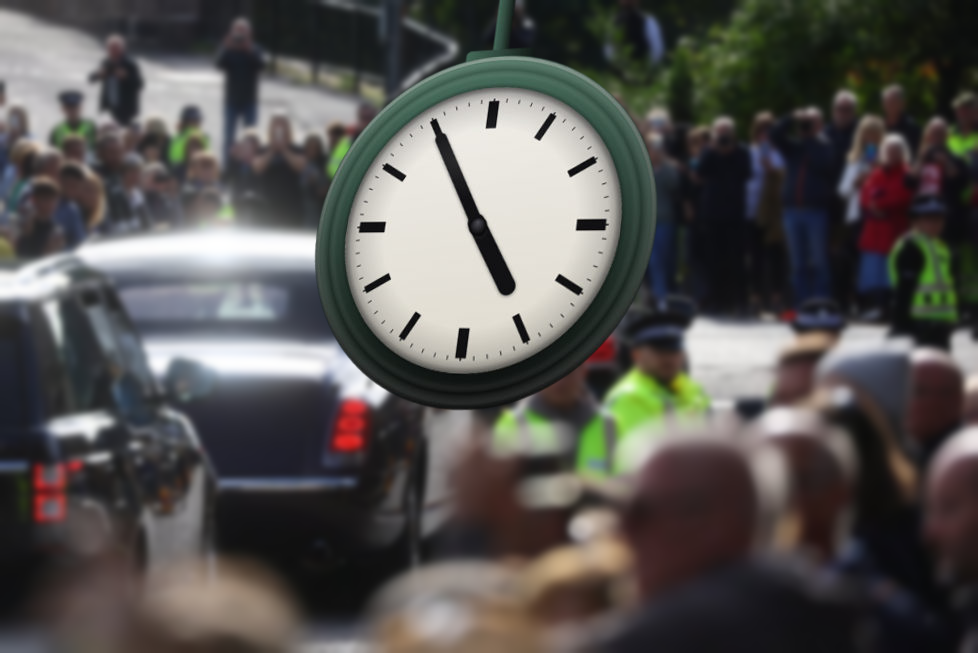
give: {"hour": 4, "minute": 55}
